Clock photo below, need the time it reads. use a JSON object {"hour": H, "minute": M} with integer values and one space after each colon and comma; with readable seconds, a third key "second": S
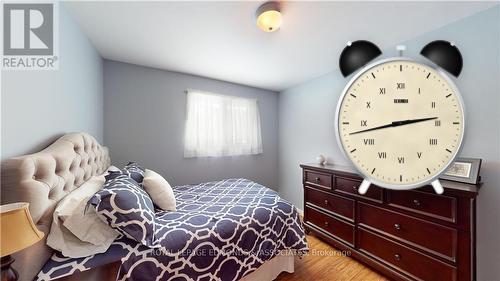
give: {"hour": 2, "minute": 43}
